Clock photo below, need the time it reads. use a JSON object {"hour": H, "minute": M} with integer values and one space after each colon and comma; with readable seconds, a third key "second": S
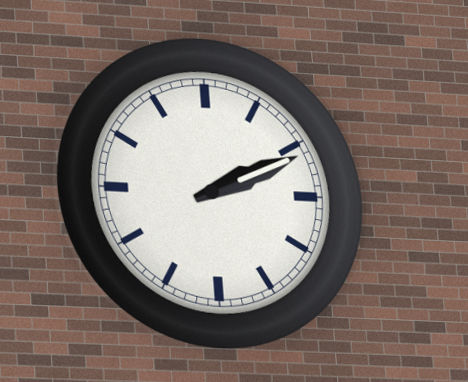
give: {"hour": 2, "minute": 11}
